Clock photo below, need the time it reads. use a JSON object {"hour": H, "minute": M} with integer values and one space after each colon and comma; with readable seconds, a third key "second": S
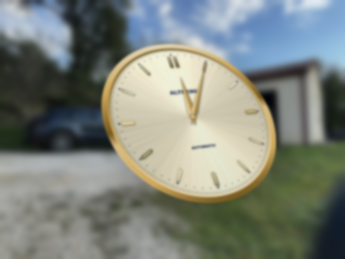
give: {"hour": 12, "minute": 5}
